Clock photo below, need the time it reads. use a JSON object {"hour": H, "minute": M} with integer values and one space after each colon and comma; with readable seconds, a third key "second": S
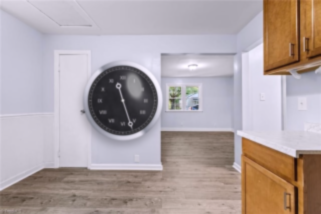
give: {"hour": 11, "minute": 27}
